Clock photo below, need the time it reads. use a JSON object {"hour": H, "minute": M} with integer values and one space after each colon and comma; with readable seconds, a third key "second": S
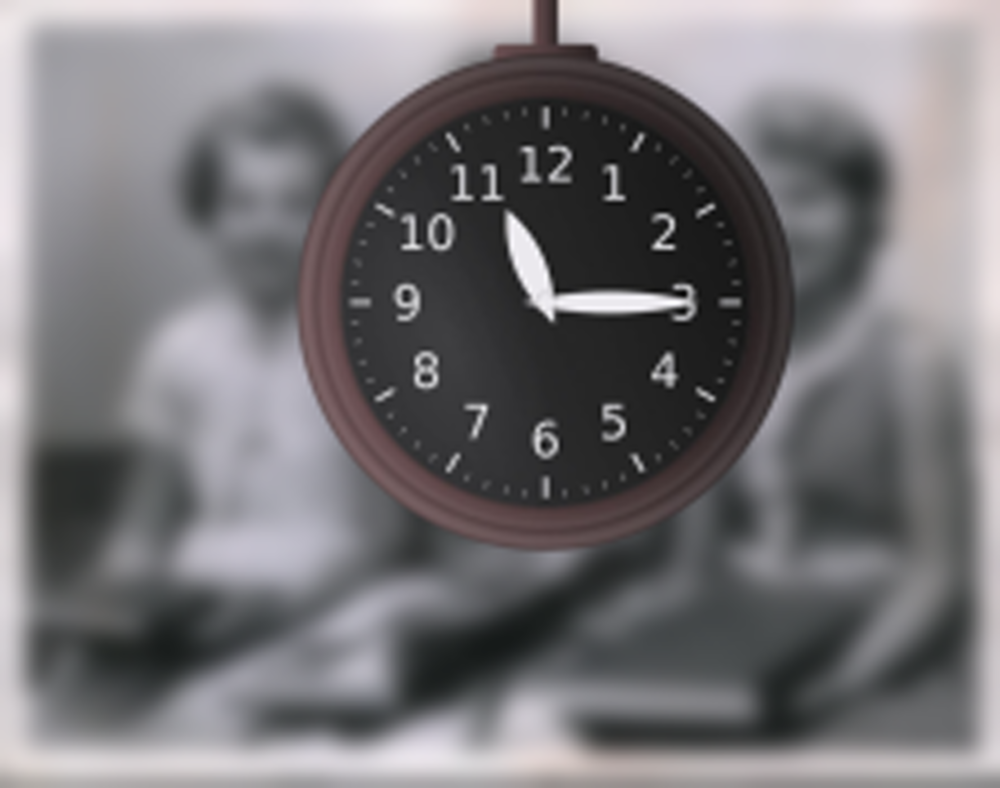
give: {"hour": 11, "minute": 15}
